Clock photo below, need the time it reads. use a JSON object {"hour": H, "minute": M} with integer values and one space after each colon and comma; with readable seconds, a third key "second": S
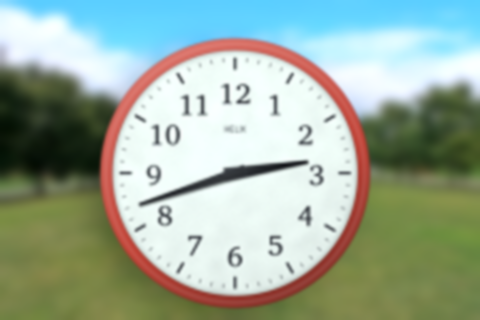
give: {"hour": 2, "minute": 42}
